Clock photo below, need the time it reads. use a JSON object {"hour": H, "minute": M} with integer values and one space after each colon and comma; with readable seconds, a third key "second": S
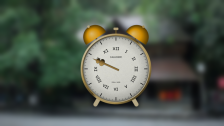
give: {"hour": 9, "minute": 49}
